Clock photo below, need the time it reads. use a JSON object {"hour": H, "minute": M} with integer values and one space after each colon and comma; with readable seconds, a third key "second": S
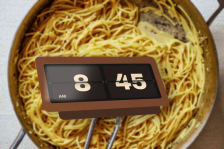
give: {"hour": 8, "minute": 45}
